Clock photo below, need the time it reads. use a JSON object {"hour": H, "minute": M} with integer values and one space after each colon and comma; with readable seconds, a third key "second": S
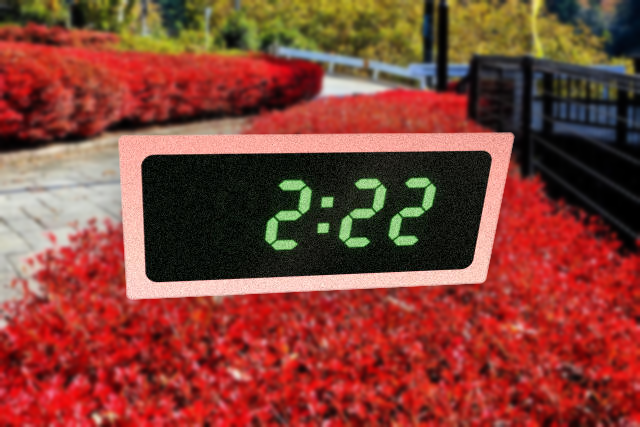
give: {"hour": 2, "minute": 22}
